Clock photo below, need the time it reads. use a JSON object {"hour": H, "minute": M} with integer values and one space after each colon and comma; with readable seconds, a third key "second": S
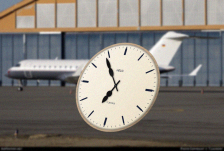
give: {"hour": 6, "minute": 54}
